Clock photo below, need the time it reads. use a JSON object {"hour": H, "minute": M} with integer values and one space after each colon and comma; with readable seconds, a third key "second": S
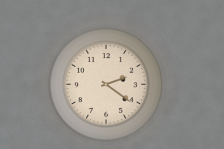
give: {"hour": 2, "minute": 21}
